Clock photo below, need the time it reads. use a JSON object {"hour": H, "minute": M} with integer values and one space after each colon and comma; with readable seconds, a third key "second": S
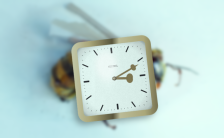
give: {"hour": 3, "minute": 11}
